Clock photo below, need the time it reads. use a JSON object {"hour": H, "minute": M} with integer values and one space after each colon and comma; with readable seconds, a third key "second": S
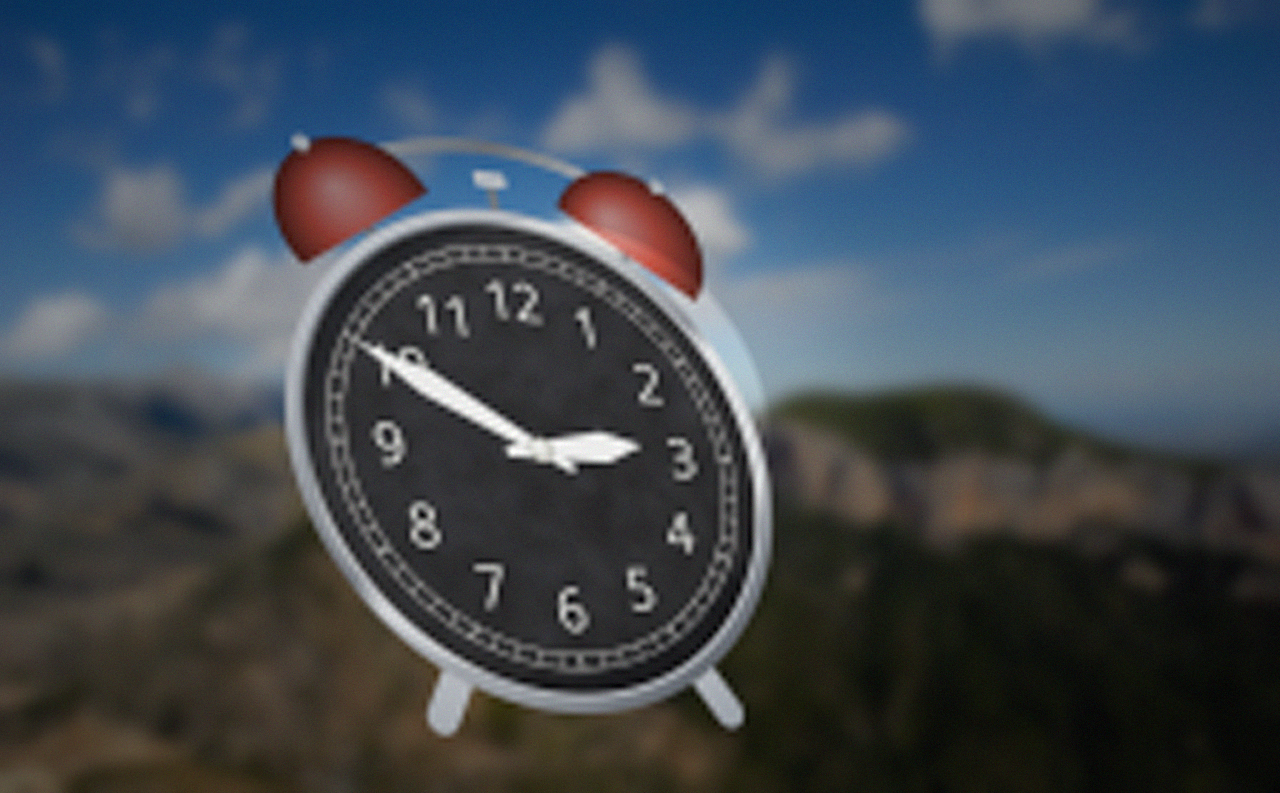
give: {"hour": 2, "minute": 50}
